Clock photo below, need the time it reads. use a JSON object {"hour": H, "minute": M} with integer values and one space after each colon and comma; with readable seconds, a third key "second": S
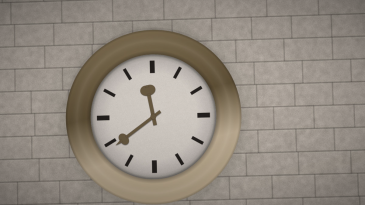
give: {"hour": 11, "minute": 39}
